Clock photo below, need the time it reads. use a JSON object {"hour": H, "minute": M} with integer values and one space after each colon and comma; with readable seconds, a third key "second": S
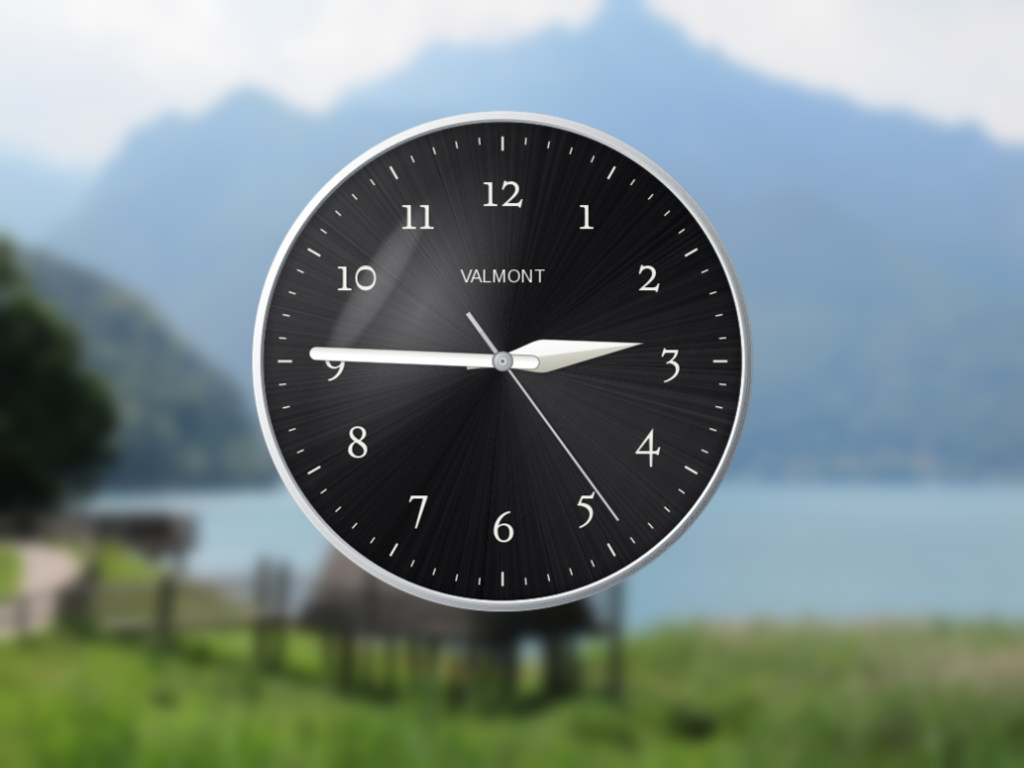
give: {"hour": 2, "minute": 45, "second": 24}
